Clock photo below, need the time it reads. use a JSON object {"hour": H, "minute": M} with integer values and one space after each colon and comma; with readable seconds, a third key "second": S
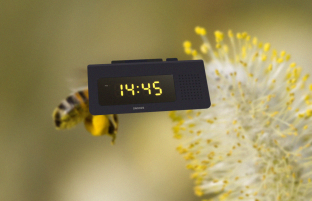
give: {"hour": 14, "minute": 45}
